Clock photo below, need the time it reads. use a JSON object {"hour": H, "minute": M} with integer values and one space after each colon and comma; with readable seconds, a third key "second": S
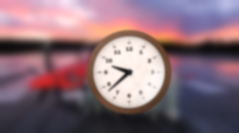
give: {"hour": 9, "minute": 38}
